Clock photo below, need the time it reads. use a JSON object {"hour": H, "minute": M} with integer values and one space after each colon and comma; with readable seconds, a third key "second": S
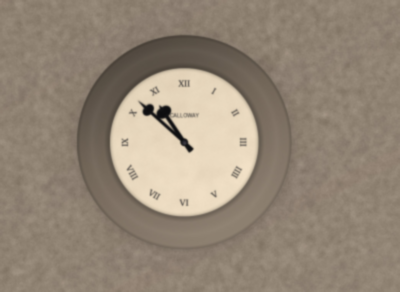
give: {"hour": 10, "minute": 52}
